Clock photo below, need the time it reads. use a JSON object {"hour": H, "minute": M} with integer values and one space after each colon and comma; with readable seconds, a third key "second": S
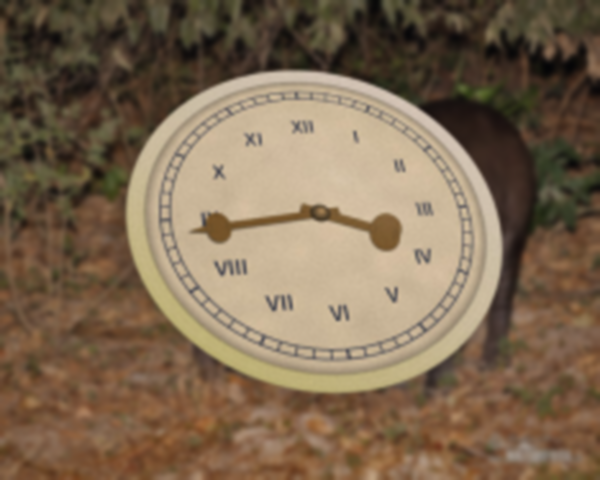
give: {"hour": 3, "minute": 44}
